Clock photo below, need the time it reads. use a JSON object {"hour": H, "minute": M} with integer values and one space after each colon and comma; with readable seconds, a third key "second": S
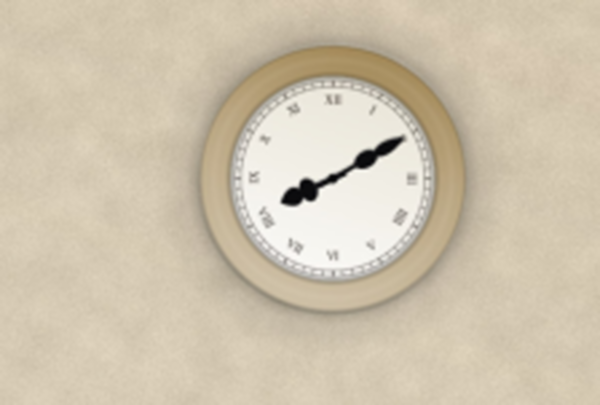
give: {"hour": 8, "minute": 10}
